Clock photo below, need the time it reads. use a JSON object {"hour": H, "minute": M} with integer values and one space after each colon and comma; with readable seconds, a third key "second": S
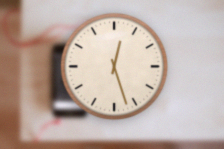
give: {"hour": 12, "minute": 27}
